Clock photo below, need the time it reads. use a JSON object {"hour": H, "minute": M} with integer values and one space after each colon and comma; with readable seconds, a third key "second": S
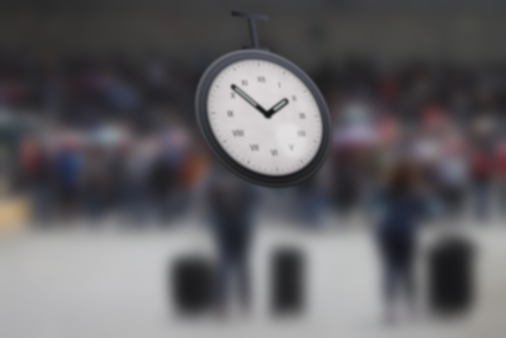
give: {"hour": 1, "minute": 52}
